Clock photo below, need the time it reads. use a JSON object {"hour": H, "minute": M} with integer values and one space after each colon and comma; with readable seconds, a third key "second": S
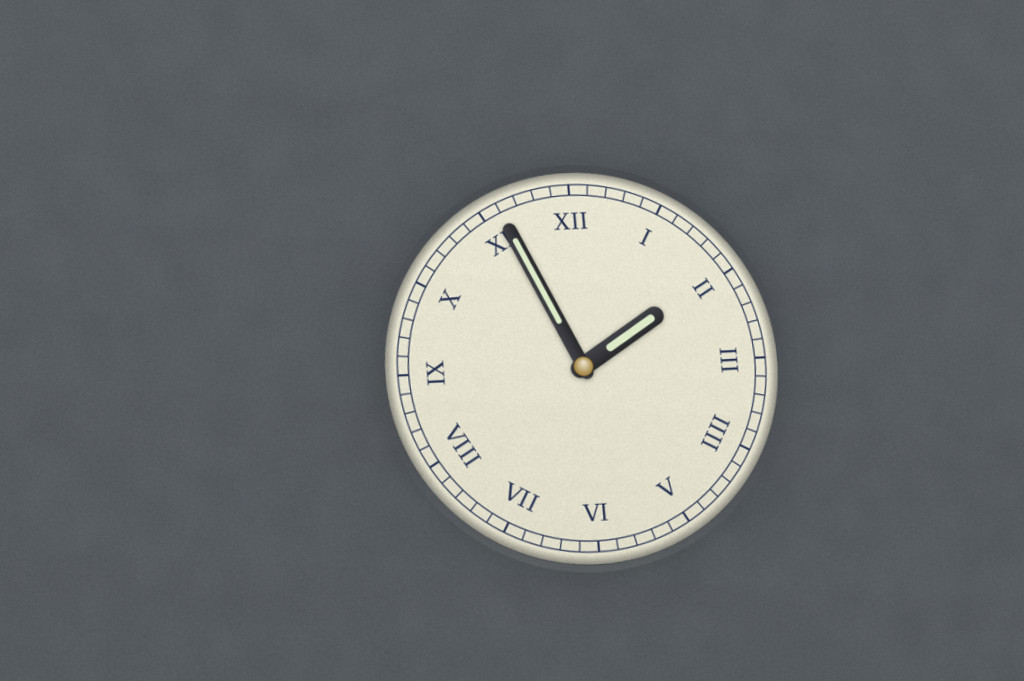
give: {"hour": 1, "minute": 56}
